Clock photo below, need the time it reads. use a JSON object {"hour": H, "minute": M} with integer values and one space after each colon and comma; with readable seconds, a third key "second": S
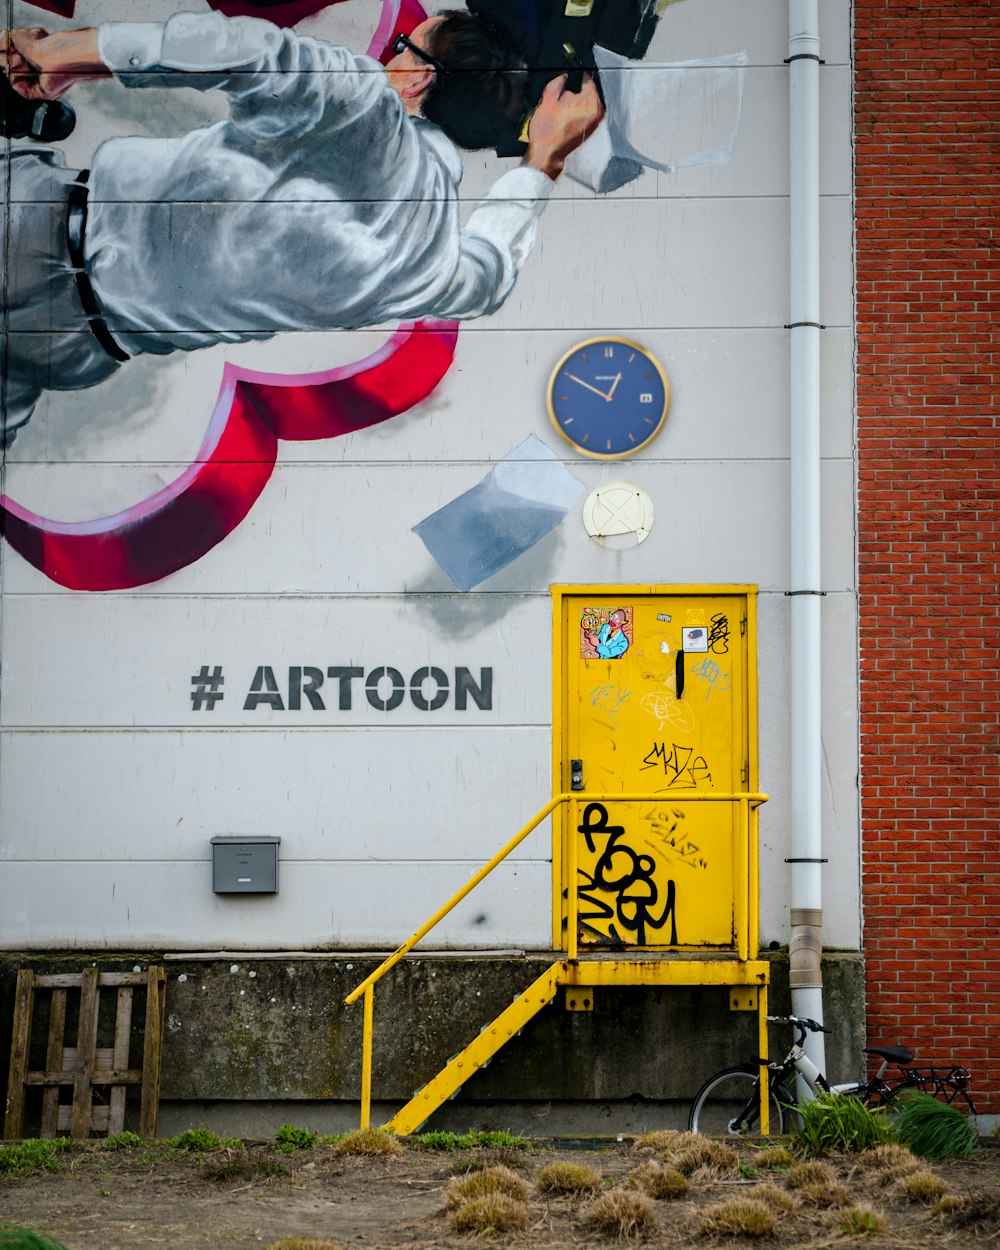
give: {"hour": 12, "minute": 50}
